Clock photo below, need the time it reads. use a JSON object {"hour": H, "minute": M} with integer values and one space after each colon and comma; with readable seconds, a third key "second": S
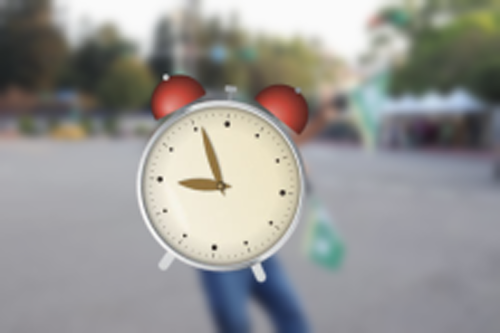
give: {"hour": 8, "minute": 56}
